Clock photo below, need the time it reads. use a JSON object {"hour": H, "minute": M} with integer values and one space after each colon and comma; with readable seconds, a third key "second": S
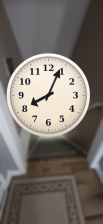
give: {"hour": 8, "minute": 4}
